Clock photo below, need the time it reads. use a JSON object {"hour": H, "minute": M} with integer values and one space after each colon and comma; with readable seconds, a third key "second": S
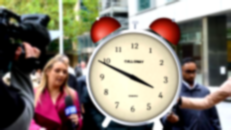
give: {"hour": 3, "minute": 49}
